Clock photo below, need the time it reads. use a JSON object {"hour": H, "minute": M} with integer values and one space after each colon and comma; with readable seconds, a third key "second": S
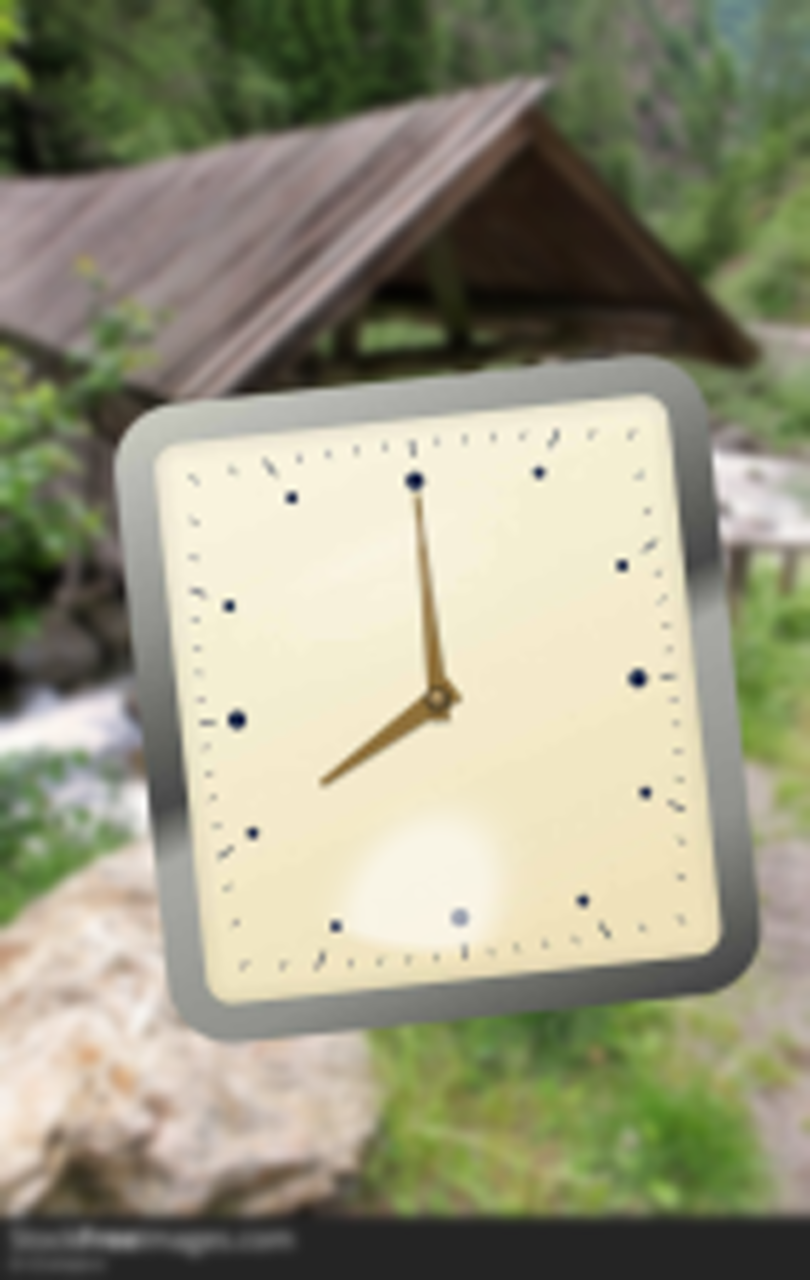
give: {"hour": 8, "minute": 0}
